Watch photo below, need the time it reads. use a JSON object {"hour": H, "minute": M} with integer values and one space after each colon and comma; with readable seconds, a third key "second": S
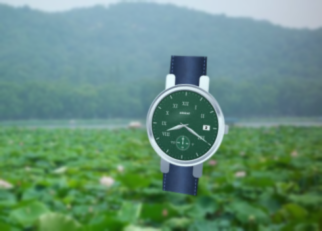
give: {"hour": 8, "minute": 20}
